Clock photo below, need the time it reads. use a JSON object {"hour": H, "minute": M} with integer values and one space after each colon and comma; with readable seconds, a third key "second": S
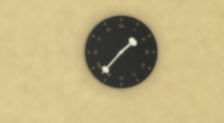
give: {"hour": 1, "minute": 37}
